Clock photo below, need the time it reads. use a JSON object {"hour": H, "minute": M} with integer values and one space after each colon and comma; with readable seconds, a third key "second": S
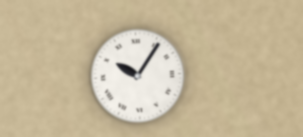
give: {"hour": 10, "minute": 6}
